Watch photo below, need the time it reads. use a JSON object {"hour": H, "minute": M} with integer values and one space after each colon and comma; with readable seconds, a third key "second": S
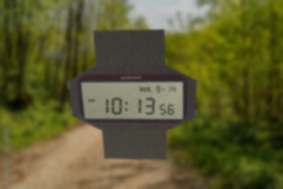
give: {"hour": 10, "minute": 13, "second": 56}
